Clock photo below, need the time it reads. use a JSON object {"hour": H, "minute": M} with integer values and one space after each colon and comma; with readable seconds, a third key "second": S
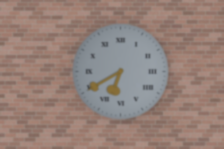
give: {"hour": 6, "minute": 40}
